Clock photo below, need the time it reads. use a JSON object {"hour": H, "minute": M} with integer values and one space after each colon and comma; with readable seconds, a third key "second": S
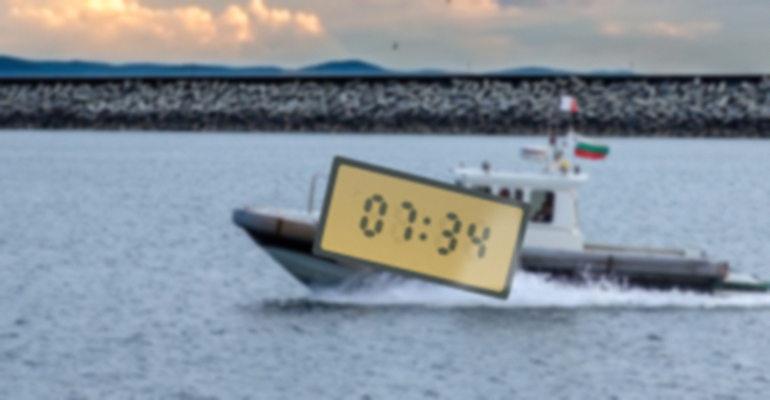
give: {"hour": 7, "minute": 34}
